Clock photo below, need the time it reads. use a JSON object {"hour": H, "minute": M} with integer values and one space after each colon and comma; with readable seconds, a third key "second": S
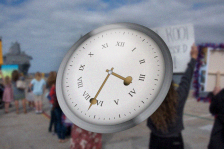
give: {"hour": 3, "minute": 32}
